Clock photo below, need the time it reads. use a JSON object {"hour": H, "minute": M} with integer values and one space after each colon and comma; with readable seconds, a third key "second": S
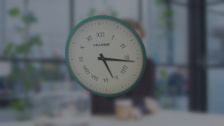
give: {"hour": 5, "minute": 16}
